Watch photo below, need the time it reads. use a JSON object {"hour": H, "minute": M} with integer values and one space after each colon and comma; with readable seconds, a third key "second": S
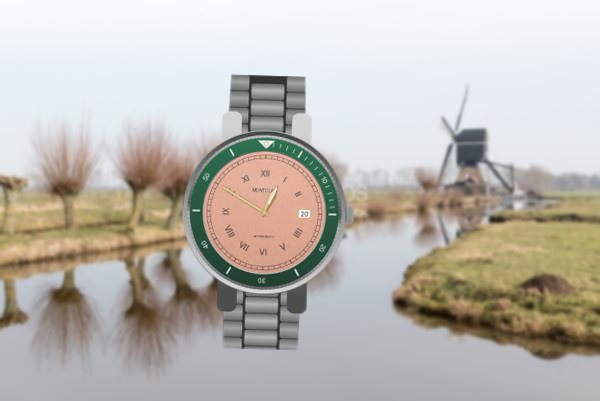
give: {"hour": 12, "minute": 50}
